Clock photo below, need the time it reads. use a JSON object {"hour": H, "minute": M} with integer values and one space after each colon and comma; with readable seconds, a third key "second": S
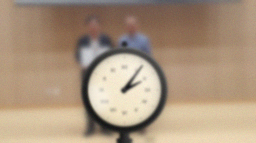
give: {"hour": 2, "minute": 6}
